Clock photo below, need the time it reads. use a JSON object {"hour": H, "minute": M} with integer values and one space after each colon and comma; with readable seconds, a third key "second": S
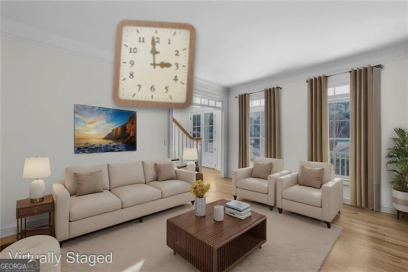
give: {"hour": 2, "minute": 59}
